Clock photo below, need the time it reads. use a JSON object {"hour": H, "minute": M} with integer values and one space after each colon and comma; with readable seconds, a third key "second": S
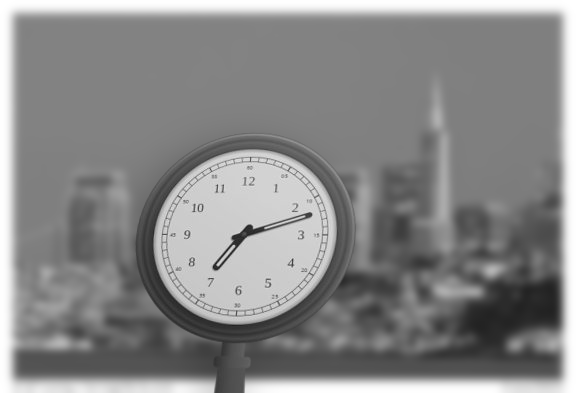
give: {"hour": 7, "minute": 12}
